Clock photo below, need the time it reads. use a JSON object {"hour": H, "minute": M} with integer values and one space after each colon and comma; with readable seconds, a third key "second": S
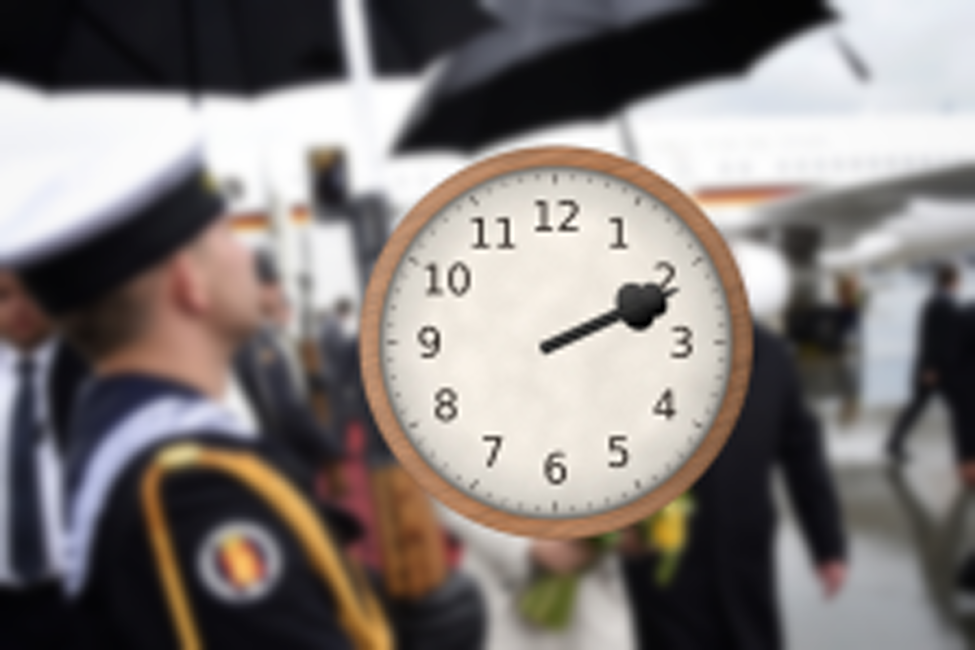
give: {"hour": 2, "minute": 11}
